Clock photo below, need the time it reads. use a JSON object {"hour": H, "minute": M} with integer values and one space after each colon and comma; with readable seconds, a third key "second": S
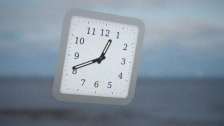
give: {"hour": 12, "minute": 41}
